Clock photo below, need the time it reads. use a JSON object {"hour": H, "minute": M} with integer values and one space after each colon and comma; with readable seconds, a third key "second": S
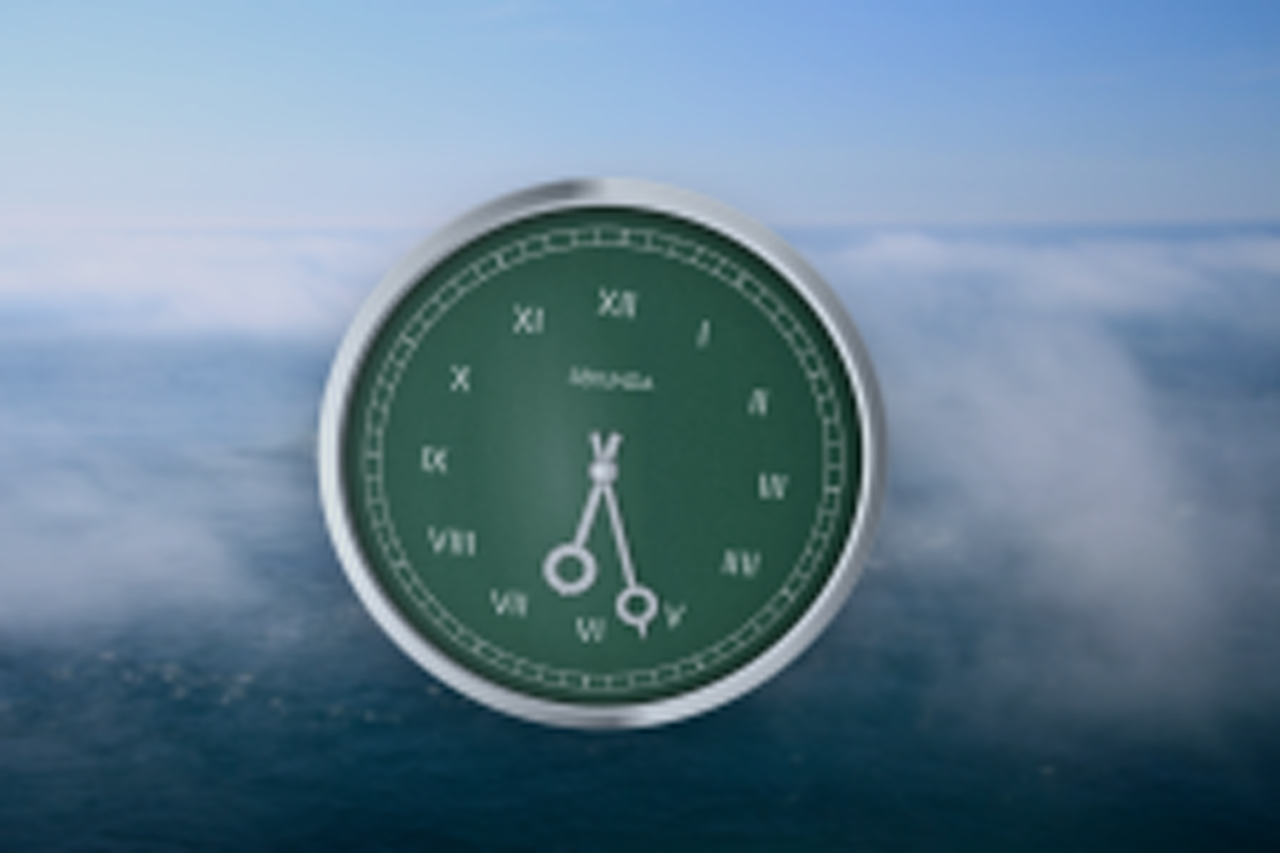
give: {"hour": 6, "minute": 27}
